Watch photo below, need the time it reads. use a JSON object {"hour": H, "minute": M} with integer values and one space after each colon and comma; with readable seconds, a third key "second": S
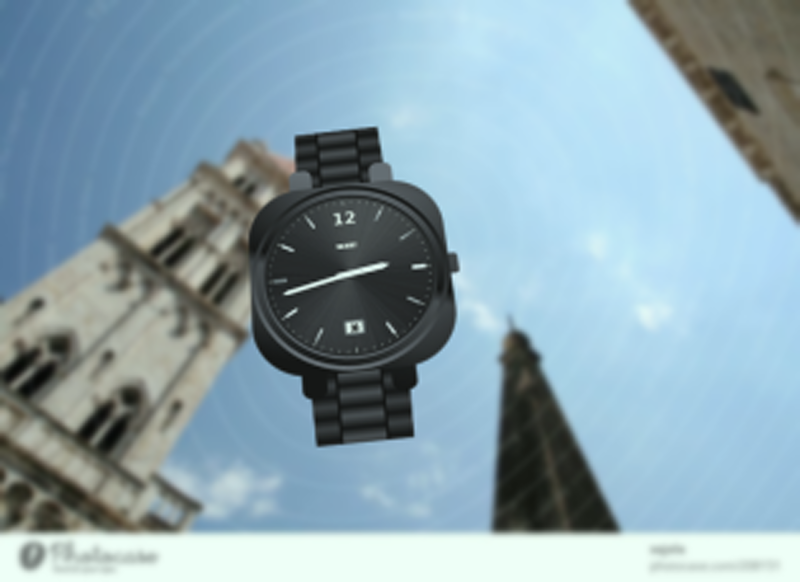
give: {"hour": 2, "minute": 43}
